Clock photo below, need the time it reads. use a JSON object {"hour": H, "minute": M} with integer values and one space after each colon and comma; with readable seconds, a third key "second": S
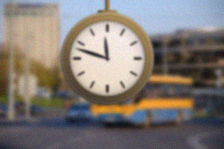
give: {"hour": 11, "minute": 48}
